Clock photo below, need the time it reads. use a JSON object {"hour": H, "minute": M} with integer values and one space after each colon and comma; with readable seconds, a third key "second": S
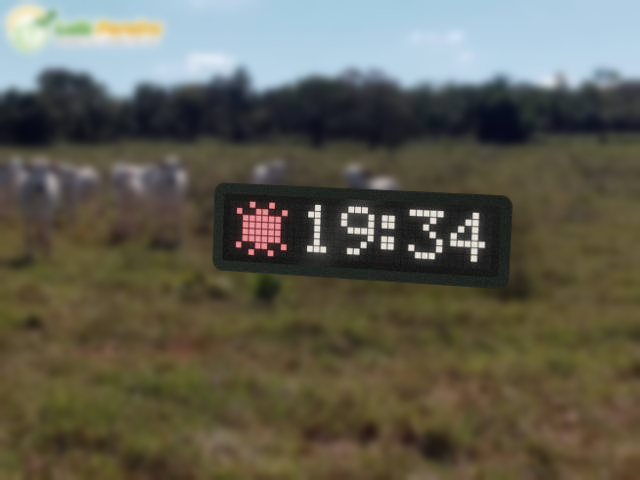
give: {"hour": 19, "minute": 34}
